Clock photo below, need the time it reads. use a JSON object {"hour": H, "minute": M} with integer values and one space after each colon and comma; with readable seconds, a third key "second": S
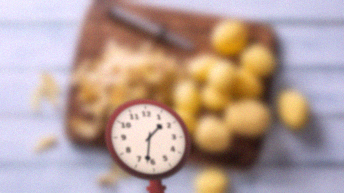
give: {"hour": 1, "minute": 32}
